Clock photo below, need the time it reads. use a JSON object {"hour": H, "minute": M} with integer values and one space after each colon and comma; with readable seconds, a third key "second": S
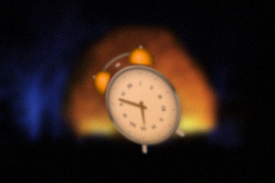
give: {"hour": 6, "minute": 52}
